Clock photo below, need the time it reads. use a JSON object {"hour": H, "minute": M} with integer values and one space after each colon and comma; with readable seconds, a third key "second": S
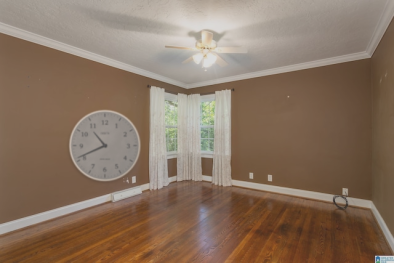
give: {"hour": 10, "minute": 41}
